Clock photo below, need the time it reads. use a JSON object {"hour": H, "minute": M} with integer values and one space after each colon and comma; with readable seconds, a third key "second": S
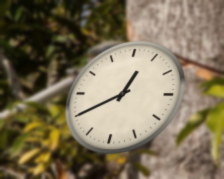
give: {"hour": 12, "minute": 40}
